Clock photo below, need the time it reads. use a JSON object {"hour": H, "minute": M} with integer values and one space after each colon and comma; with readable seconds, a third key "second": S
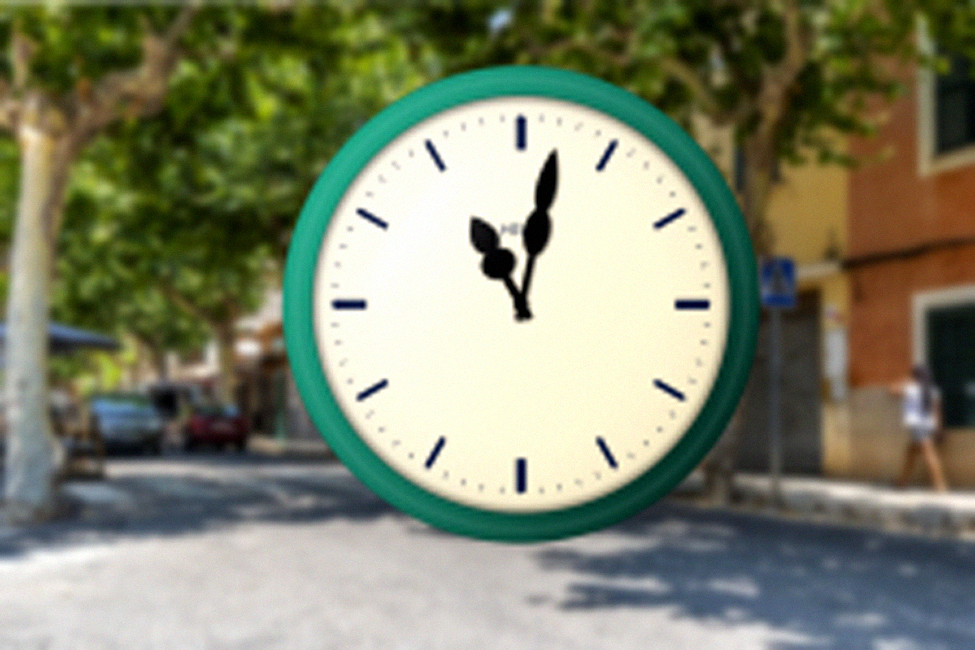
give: {"hour": 11, "minute": 2}
